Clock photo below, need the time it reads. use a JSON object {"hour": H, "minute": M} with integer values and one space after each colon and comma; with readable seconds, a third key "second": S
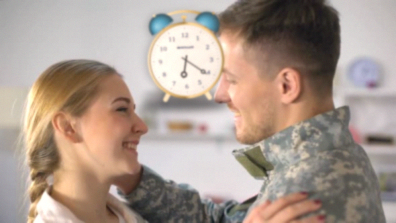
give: {"hour": 6, "minute": 21}
